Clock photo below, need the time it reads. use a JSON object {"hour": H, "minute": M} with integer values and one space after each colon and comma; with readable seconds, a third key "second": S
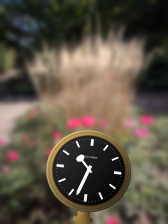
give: {"hour": 10, "minute": 33}
